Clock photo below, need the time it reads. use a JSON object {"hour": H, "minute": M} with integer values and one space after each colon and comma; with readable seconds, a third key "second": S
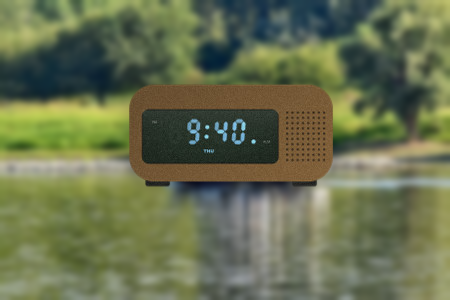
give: {"hour": 9, "minute": 40}
